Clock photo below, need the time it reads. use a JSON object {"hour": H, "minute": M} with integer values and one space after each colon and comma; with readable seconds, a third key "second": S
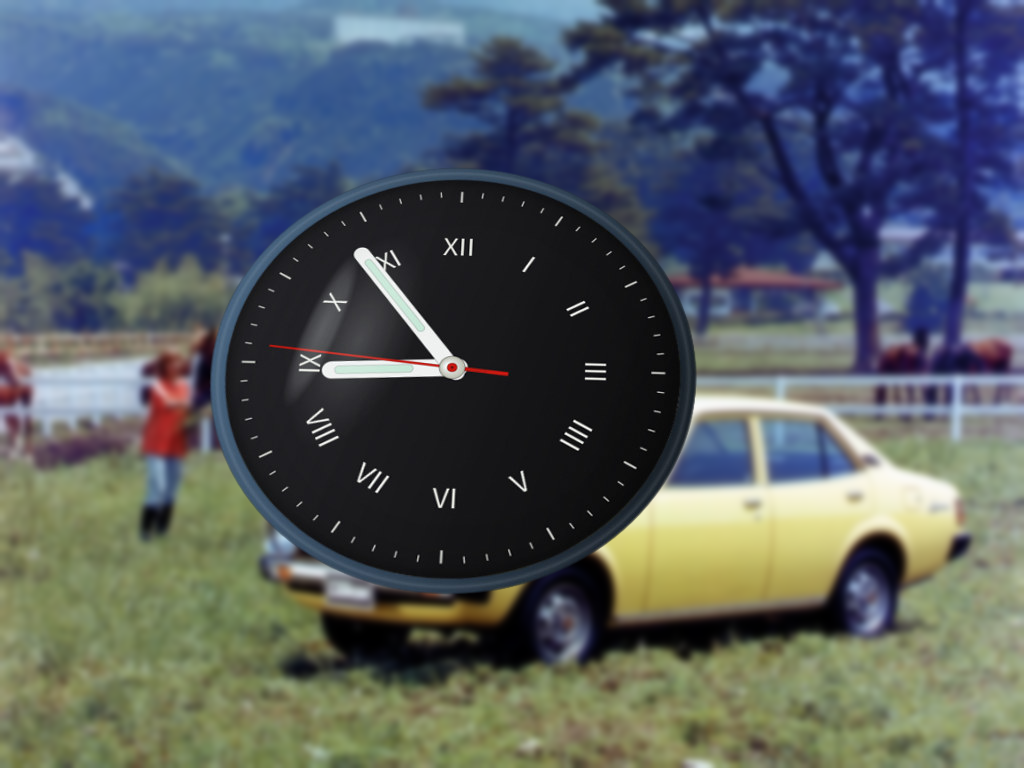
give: {"hour": 8, "minute": 53, "second": 46}
